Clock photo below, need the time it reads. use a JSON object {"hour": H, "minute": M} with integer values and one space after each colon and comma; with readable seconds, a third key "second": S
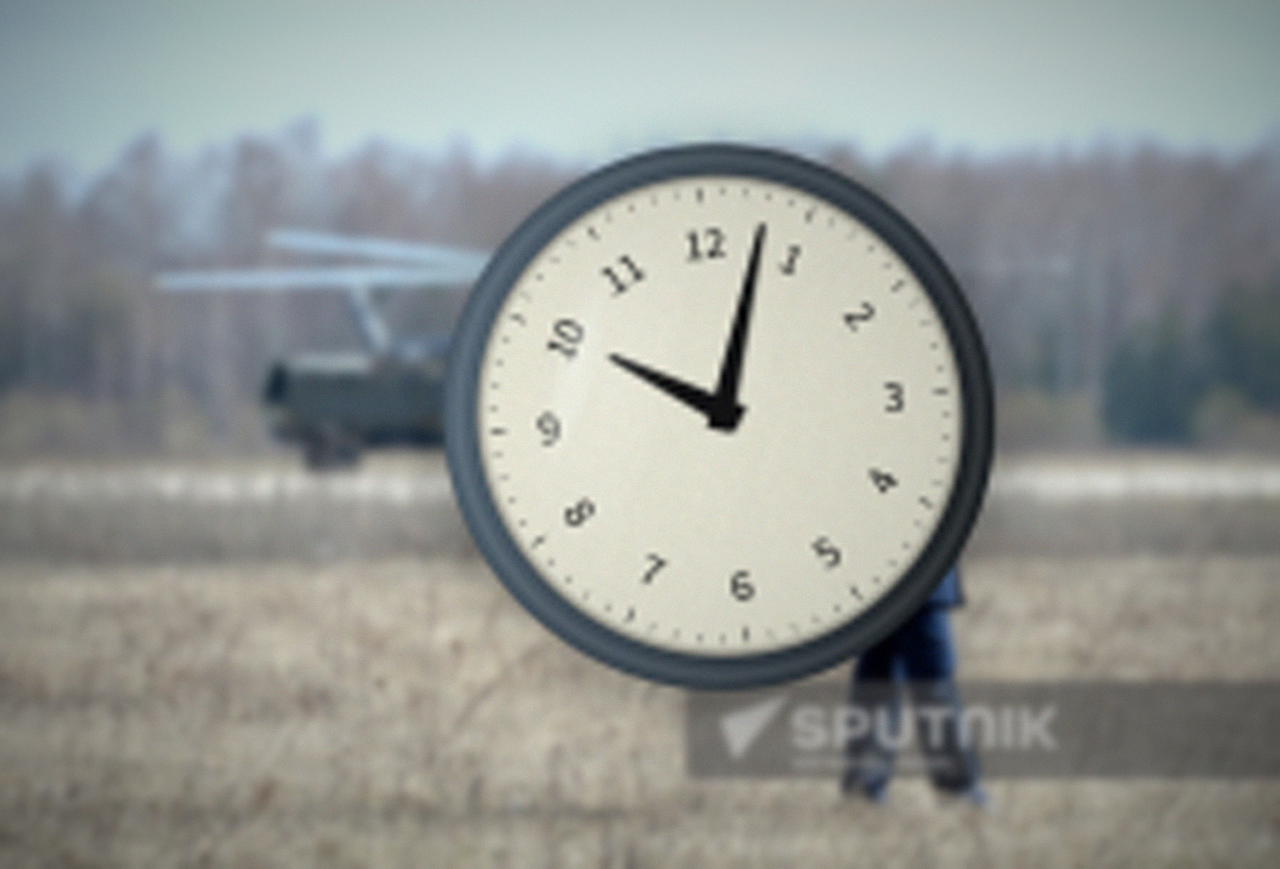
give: {"hour": 10, "minute": 3}
